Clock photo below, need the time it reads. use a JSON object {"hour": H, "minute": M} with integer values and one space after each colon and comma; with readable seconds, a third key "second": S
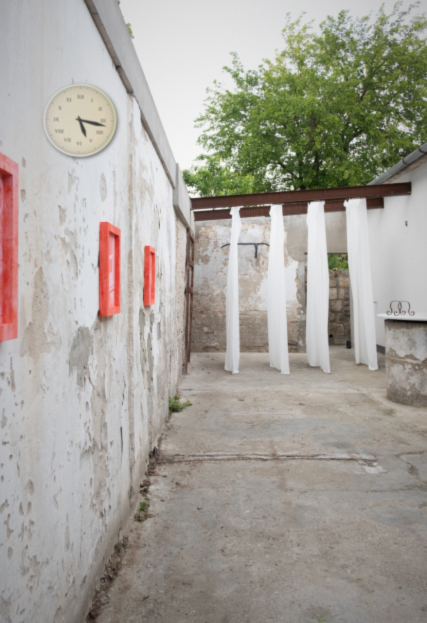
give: {"hour": 5, "minute": 17}
